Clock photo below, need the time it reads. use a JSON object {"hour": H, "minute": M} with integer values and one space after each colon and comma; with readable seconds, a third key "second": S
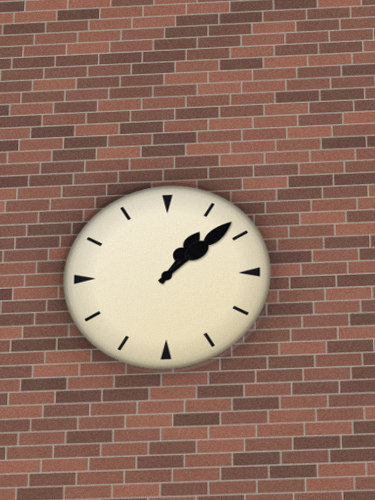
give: {"hour": 1, "minute": 8}
